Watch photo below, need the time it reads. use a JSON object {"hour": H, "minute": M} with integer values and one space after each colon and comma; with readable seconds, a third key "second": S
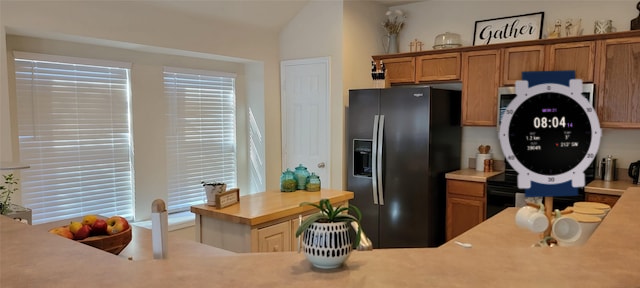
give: {"hour": 8, "minute": 4}
